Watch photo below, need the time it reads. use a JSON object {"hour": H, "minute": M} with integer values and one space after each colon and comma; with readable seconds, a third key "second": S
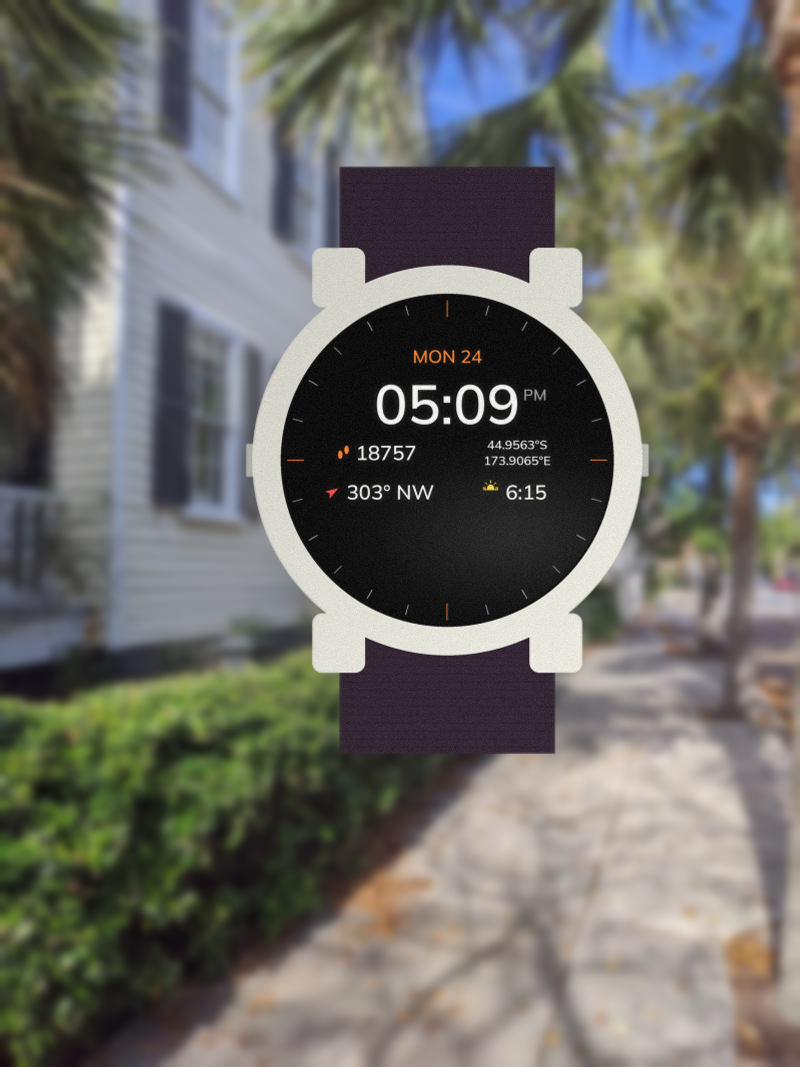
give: {"hour": 5, "minute": 9}
